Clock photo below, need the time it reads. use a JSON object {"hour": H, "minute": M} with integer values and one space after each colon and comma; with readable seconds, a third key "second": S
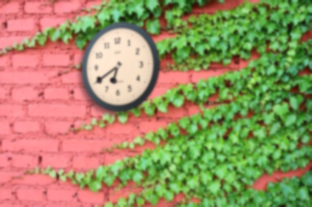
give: {"hour": 6, "minute": 40}
